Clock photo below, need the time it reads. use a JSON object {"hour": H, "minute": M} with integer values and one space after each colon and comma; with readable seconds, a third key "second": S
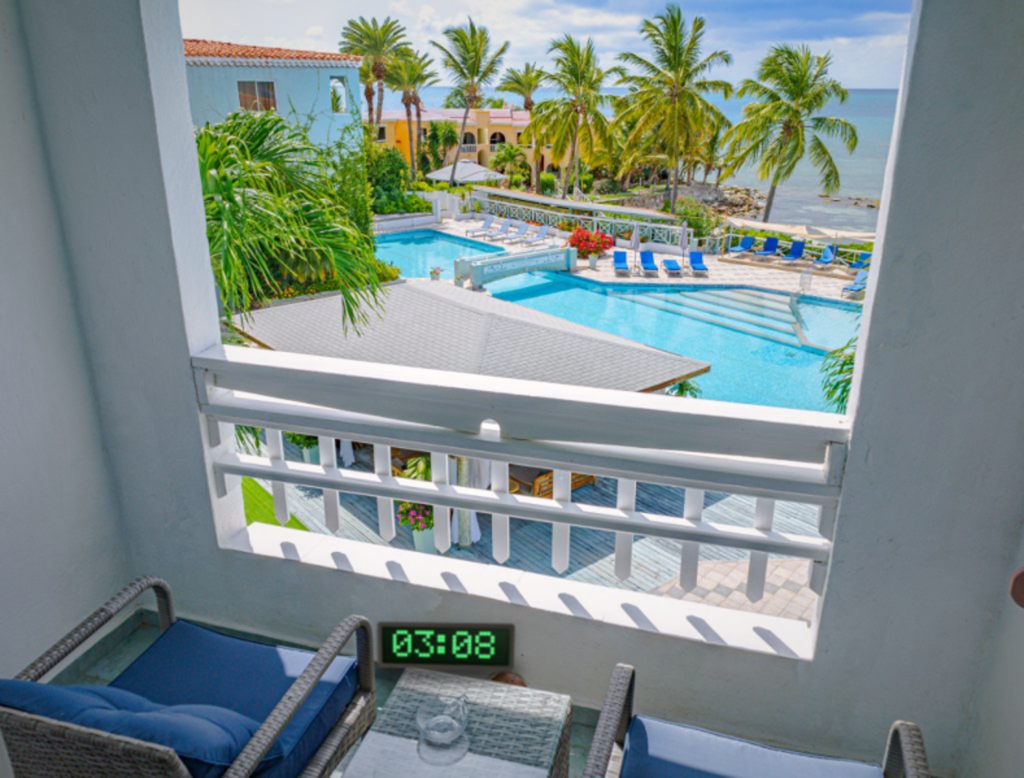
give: {"hour": 3, "minute": 8}
